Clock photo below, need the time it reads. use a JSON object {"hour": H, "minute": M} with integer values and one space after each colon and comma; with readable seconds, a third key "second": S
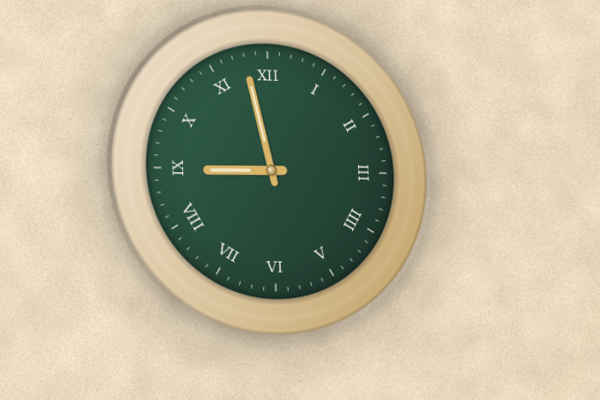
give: {"hour": 8, "minute": 58}
